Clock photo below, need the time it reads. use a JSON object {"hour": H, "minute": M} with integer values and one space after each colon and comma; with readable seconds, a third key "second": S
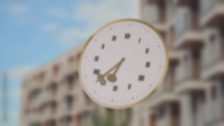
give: {"hour": 6, "minute": 37}
